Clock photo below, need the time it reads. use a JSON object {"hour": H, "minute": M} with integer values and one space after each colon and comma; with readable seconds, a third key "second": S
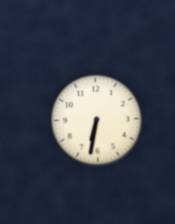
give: {"hour": 6, "minute": 32}
